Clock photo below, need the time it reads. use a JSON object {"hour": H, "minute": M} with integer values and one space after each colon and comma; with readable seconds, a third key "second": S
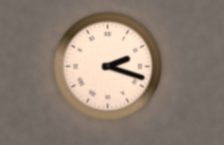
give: {"hour": 2, "minute": 18}
